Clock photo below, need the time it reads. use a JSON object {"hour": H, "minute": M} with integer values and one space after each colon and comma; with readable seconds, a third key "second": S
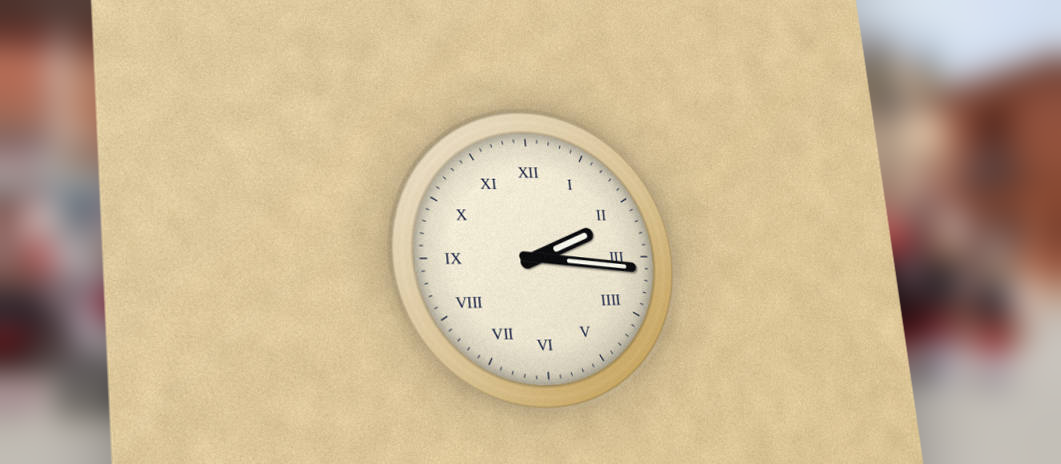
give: {"hour": 2, "minute": 16}
